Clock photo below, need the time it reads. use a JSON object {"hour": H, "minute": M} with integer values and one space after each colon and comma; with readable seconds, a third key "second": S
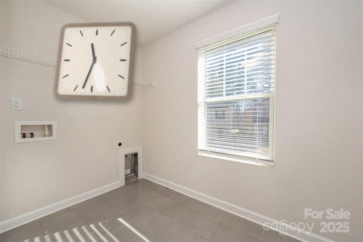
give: {"hour": 11, "minute": 33}
